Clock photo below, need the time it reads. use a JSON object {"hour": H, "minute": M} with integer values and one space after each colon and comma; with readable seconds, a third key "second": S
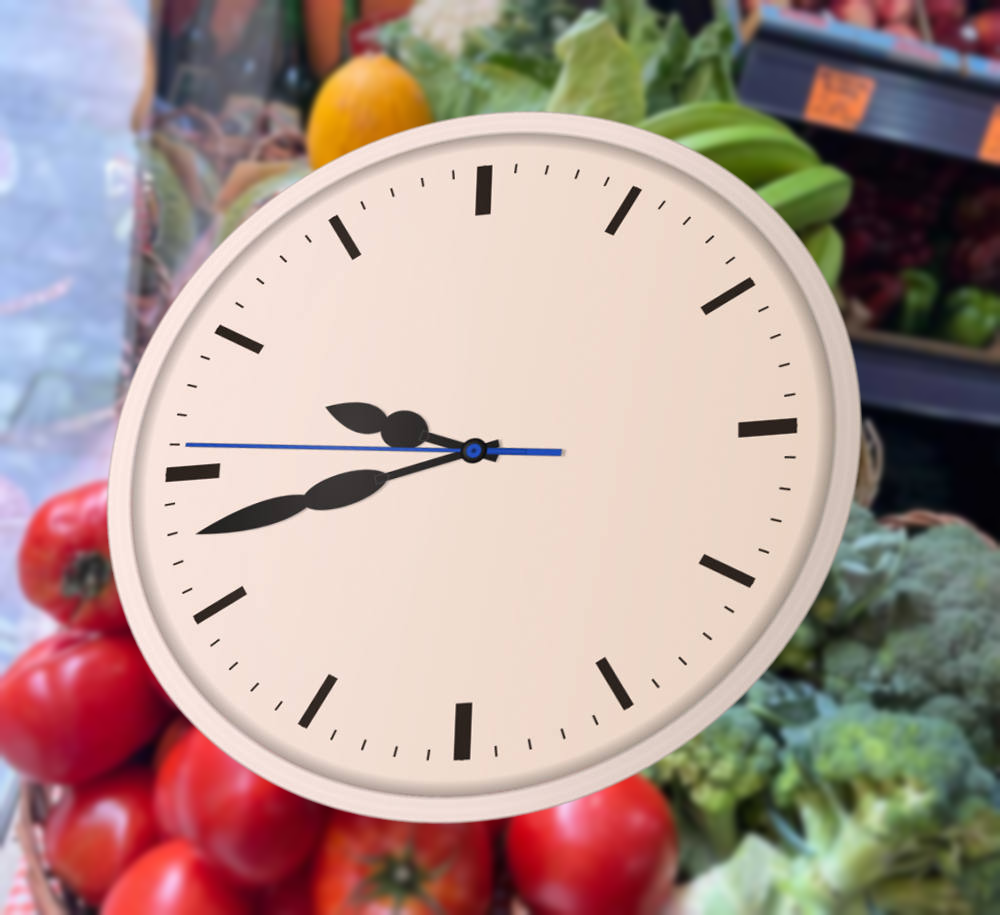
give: {"hour": 9, "minute": 42, "second": 46}
